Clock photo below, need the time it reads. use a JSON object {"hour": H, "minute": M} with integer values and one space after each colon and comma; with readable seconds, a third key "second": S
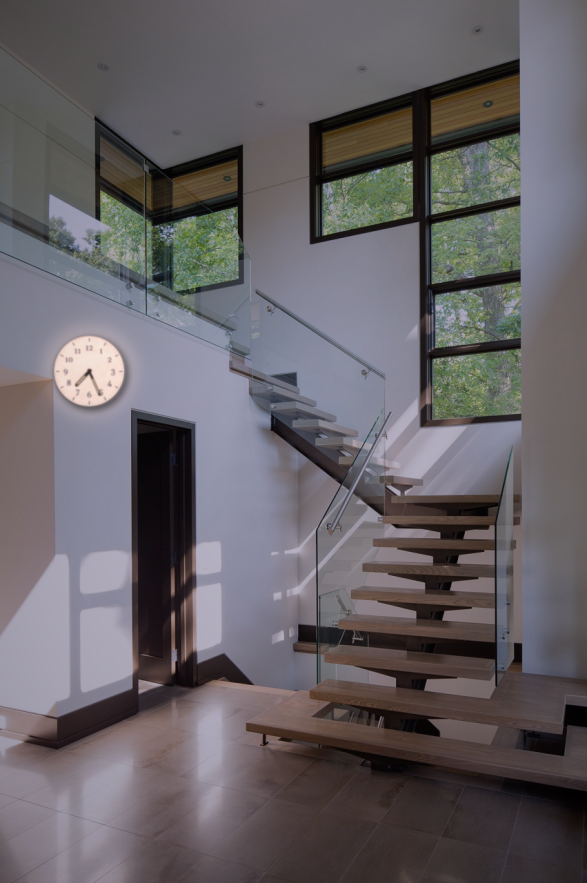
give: {"hour": 7, "minute": 26}
